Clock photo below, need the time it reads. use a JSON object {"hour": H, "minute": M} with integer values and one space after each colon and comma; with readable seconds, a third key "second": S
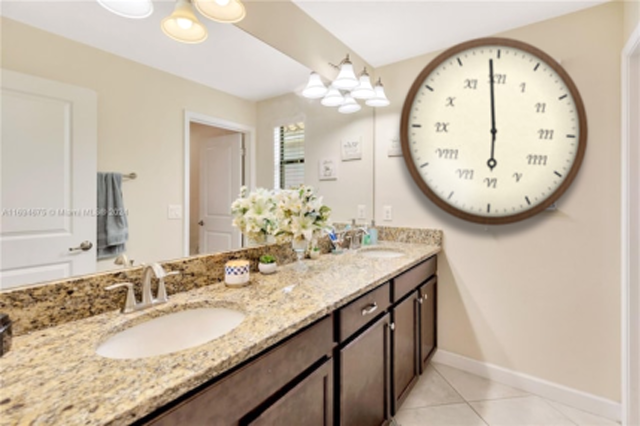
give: {"hour": 5, "minute": 59}
